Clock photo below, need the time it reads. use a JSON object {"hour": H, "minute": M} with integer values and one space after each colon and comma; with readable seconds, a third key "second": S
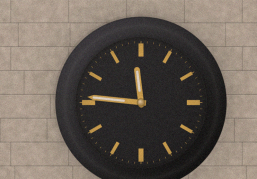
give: {"hour": 11, "minute": 46}
